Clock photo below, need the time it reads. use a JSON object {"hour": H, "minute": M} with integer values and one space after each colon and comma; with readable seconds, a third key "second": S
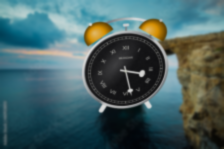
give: {"hour": 3, "minute": 28}
